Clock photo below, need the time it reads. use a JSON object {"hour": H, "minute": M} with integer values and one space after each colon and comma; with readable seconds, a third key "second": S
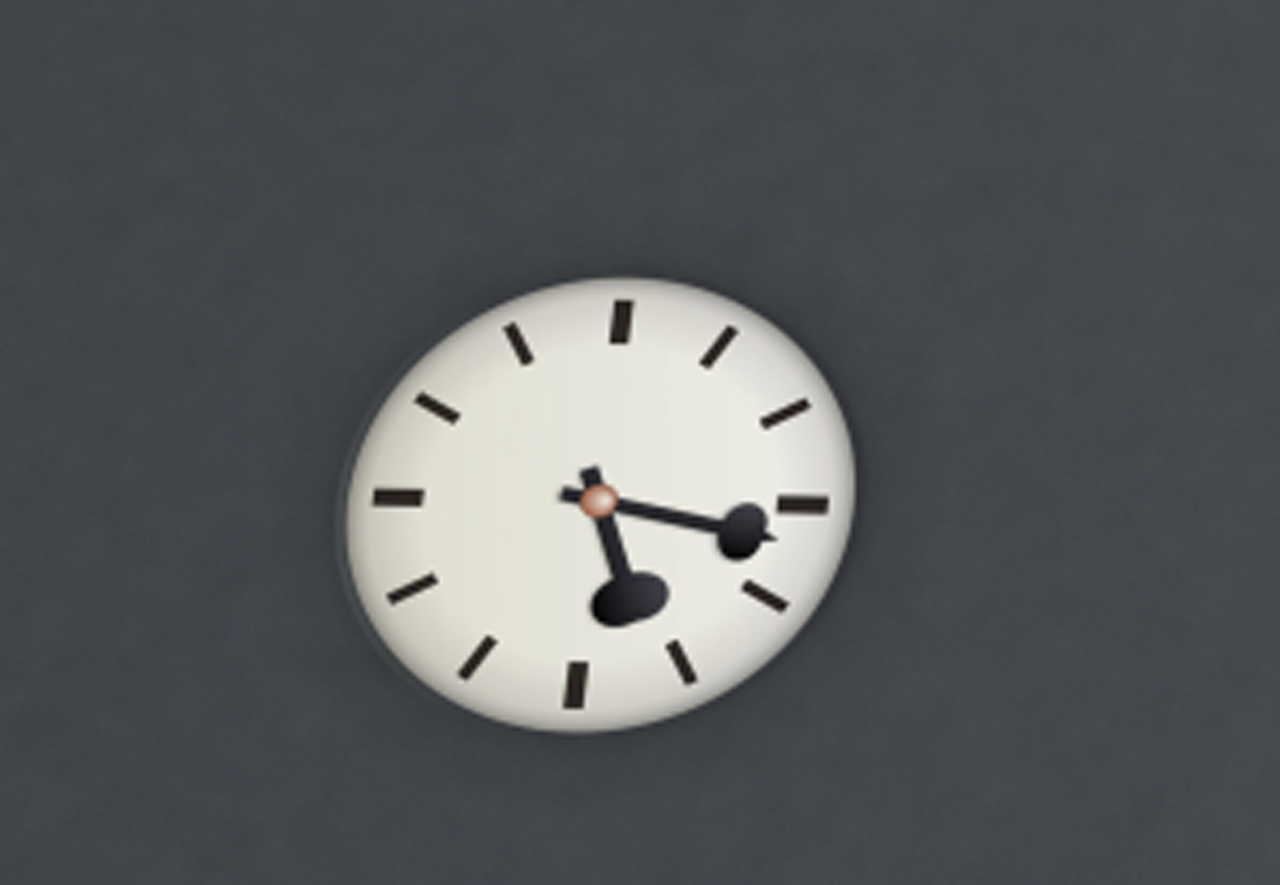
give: {"hour": 5, "minute": 17}
